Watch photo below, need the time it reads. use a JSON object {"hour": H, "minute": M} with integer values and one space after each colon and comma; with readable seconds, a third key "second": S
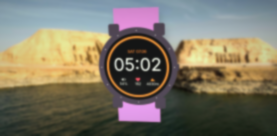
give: {"hour": 5, "minute": 2}
